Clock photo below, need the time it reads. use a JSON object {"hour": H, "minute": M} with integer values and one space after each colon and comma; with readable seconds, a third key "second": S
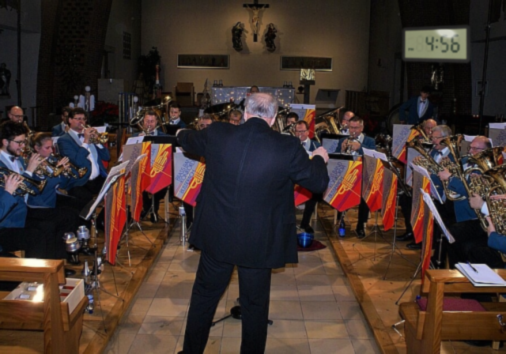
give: {"hour": 4, "minute": 56}
